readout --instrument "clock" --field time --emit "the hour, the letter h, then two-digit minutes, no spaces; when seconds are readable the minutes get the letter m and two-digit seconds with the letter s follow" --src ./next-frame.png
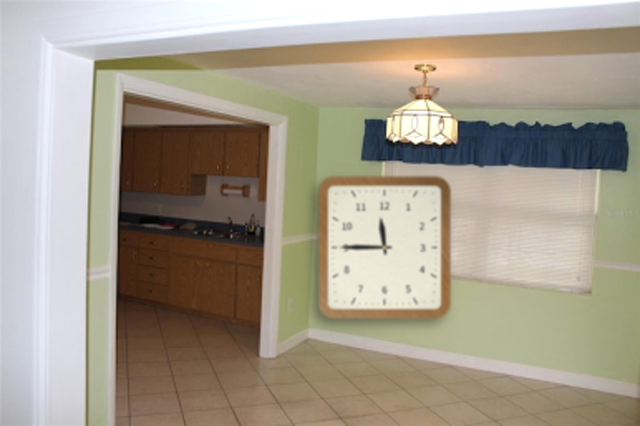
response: 11h45
